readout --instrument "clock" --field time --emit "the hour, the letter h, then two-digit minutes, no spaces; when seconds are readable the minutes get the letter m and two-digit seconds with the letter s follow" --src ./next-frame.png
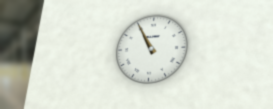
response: 10h55
